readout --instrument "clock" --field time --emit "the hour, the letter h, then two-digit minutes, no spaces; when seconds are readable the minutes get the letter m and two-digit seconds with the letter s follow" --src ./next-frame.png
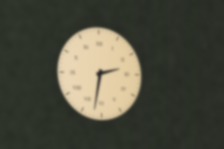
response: 2h32
